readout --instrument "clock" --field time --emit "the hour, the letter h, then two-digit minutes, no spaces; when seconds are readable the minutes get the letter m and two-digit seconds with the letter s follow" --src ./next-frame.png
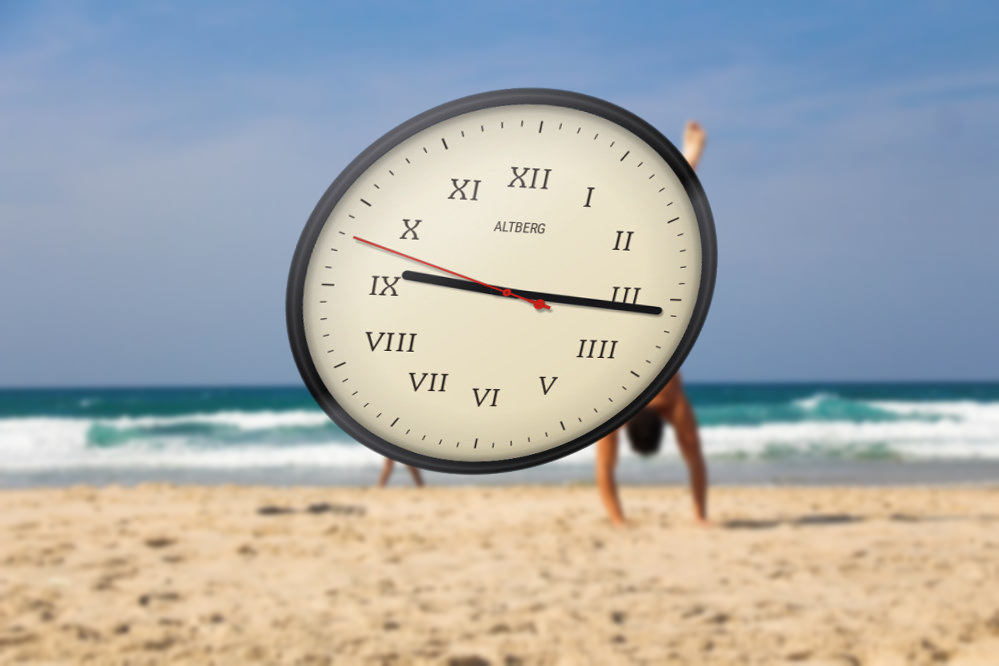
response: 9h15m48s
